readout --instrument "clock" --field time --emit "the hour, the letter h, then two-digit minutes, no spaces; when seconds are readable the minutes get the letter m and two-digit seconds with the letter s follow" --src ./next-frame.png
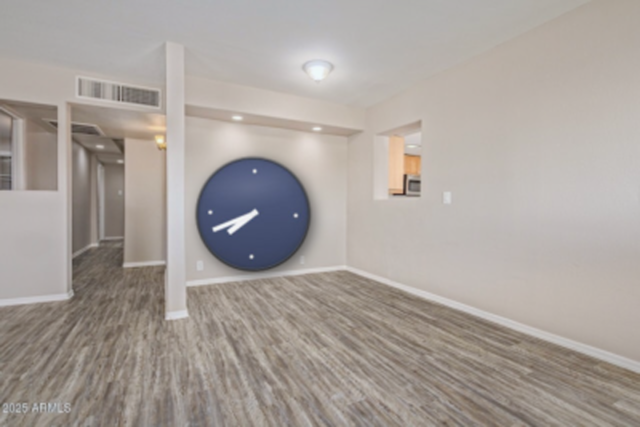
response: 7h41
